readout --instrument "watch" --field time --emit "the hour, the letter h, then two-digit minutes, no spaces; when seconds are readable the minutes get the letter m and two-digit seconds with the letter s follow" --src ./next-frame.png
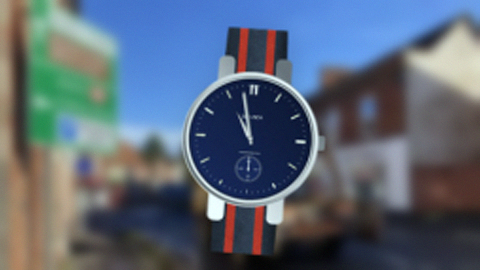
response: 10h58
